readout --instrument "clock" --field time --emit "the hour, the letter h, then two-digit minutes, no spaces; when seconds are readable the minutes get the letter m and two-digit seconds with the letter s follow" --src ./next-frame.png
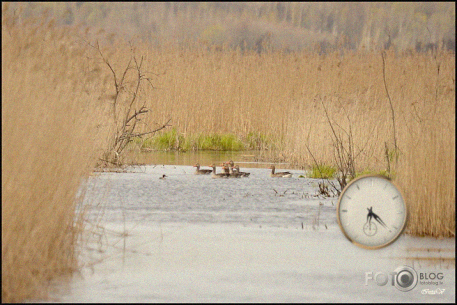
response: 6h22
